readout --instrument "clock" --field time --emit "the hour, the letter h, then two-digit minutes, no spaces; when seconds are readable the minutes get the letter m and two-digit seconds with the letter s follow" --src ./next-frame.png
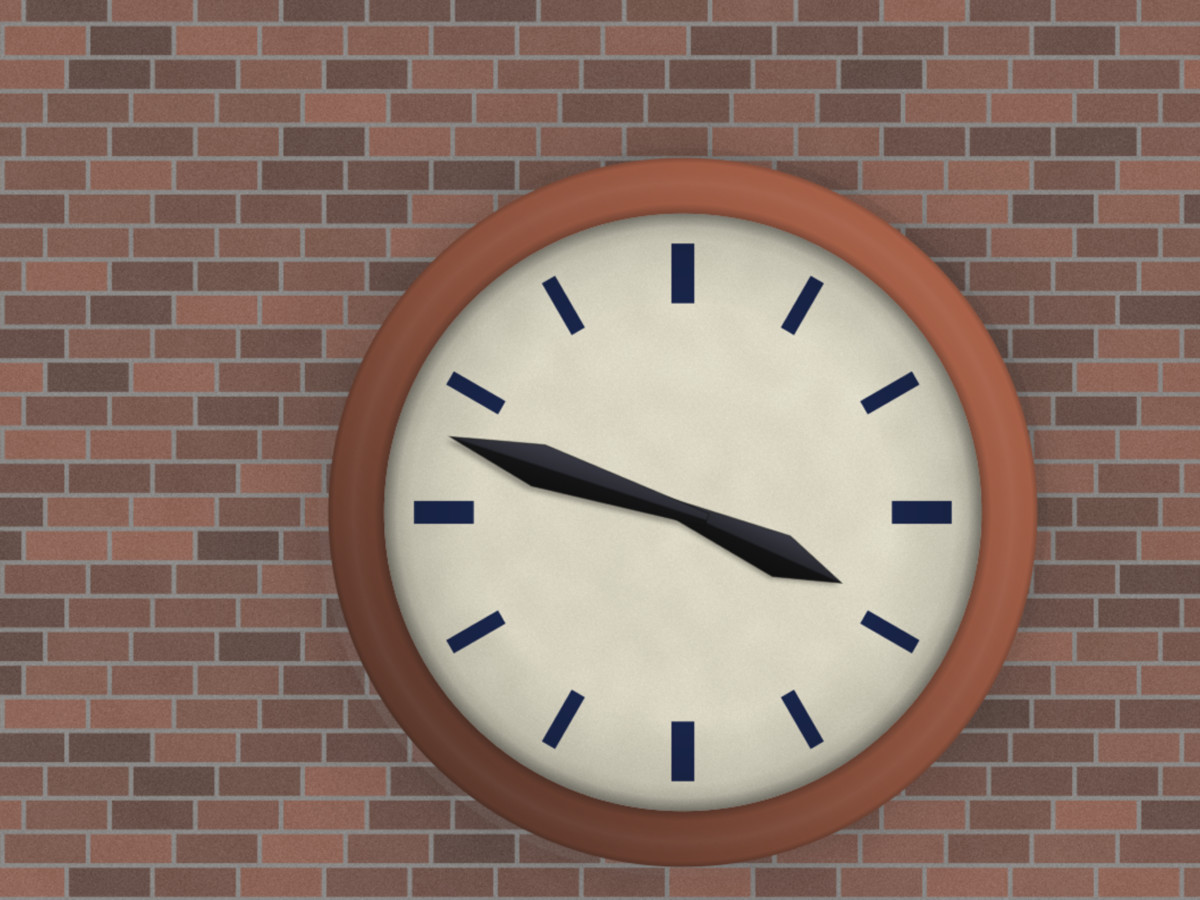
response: 3h48
